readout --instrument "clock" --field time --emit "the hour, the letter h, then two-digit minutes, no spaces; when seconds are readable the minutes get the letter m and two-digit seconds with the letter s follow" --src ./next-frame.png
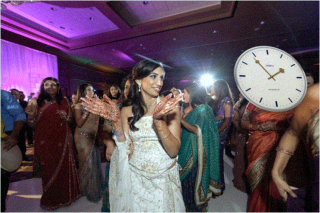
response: 1h54
